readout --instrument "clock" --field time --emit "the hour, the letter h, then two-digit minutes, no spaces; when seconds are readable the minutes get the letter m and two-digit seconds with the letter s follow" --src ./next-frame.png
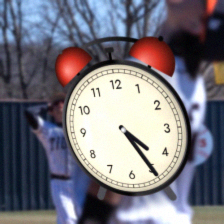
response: 4h25
